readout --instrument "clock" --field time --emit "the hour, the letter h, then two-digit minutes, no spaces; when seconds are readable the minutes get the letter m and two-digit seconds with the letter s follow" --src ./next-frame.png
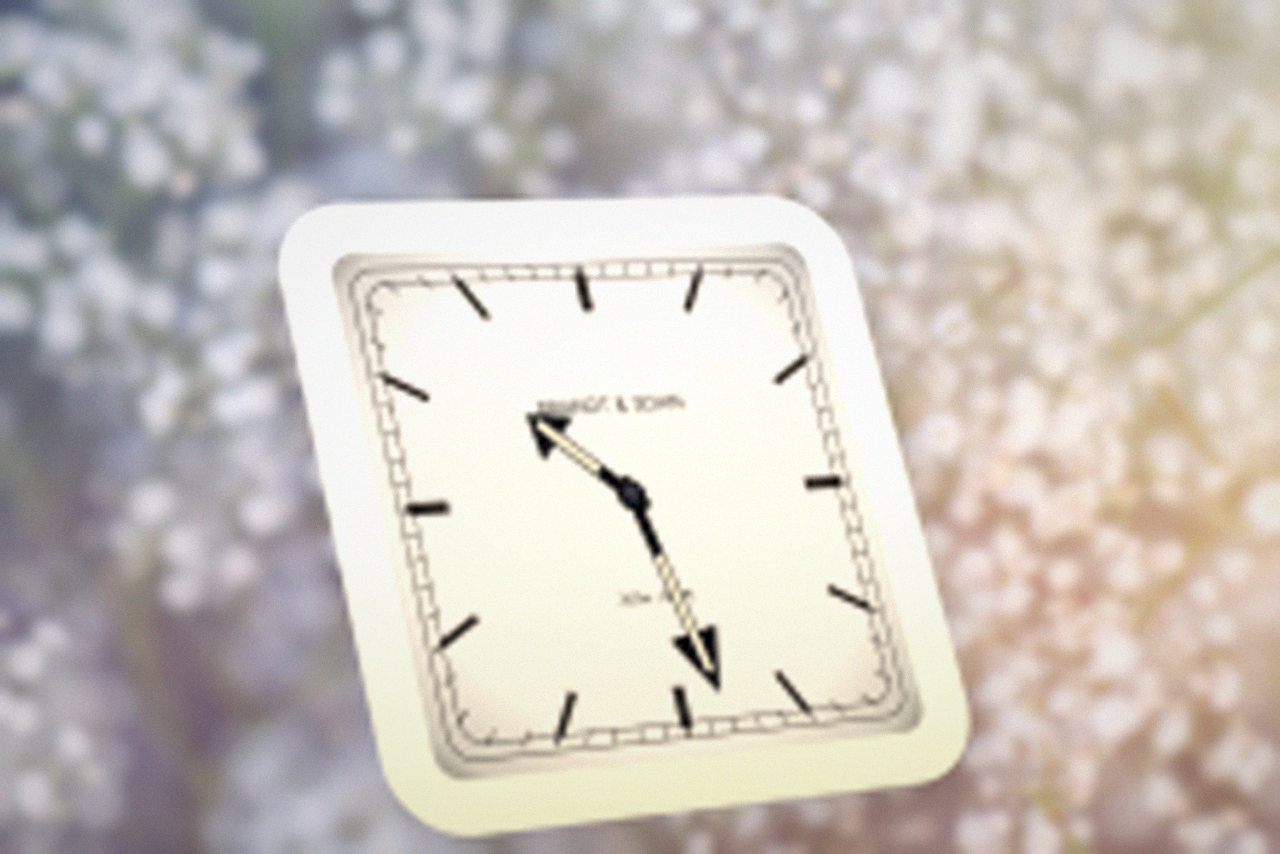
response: 10h28
